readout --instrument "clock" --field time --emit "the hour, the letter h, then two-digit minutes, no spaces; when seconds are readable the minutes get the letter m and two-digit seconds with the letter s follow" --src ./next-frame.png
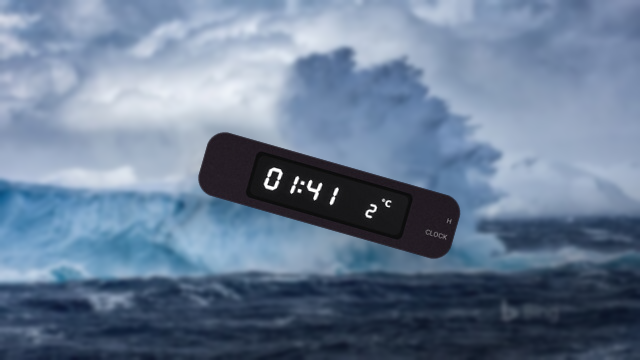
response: 1h41
